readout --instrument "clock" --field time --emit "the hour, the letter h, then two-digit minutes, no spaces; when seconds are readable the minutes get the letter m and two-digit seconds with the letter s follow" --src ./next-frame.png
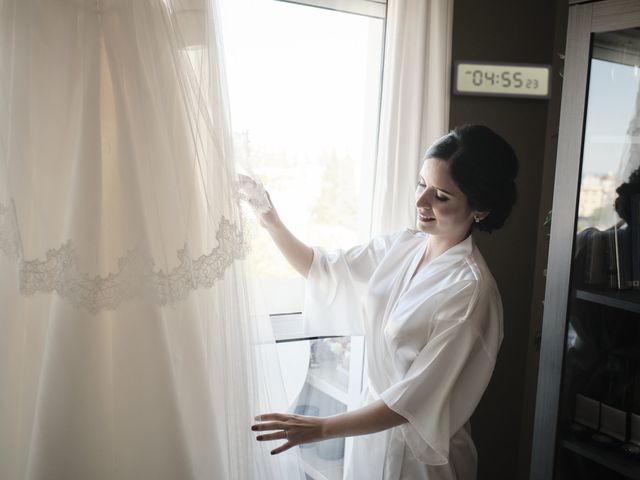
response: 4h55
